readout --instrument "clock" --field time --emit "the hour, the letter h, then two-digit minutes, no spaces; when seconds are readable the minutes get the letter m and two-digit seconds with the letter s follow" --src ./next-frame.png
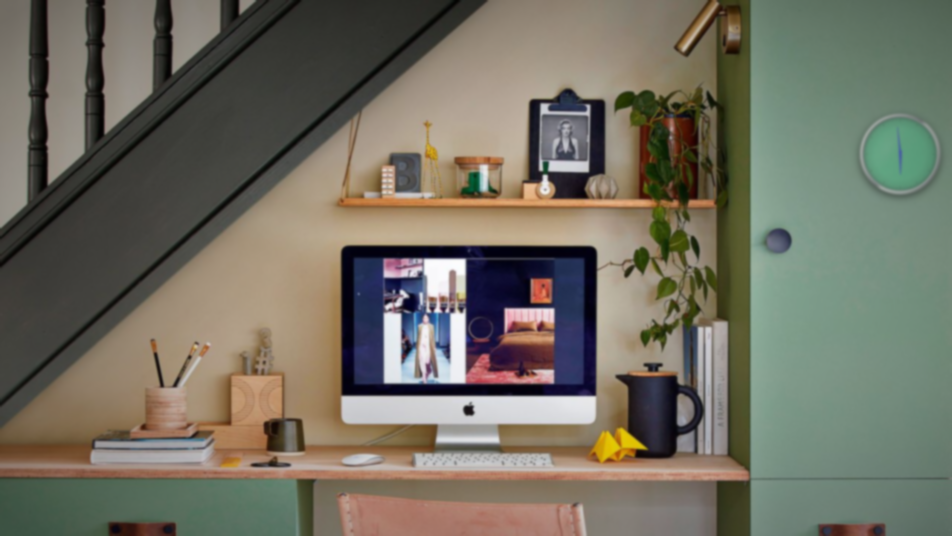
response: 5h59
